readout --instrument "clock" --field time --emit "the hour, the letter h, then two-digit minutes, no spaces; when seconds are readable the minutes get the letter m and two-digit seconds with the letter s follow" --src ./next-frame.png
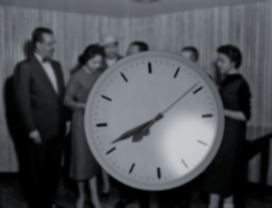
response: 7h41m09s
